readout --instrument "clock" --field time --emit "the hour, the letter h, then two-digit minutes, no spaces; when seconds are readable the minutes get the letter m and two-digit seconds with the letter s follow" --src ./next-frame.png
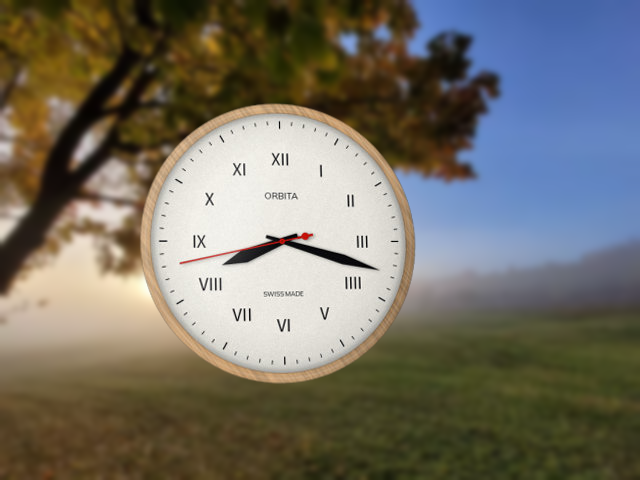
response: 8h17m43s
